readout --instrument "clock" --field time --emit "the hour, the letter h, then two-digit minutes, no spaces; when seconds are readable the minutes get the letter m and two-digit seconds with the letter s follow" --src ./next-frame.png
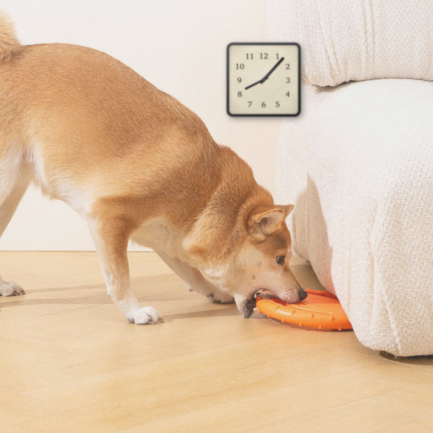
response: 8h07
